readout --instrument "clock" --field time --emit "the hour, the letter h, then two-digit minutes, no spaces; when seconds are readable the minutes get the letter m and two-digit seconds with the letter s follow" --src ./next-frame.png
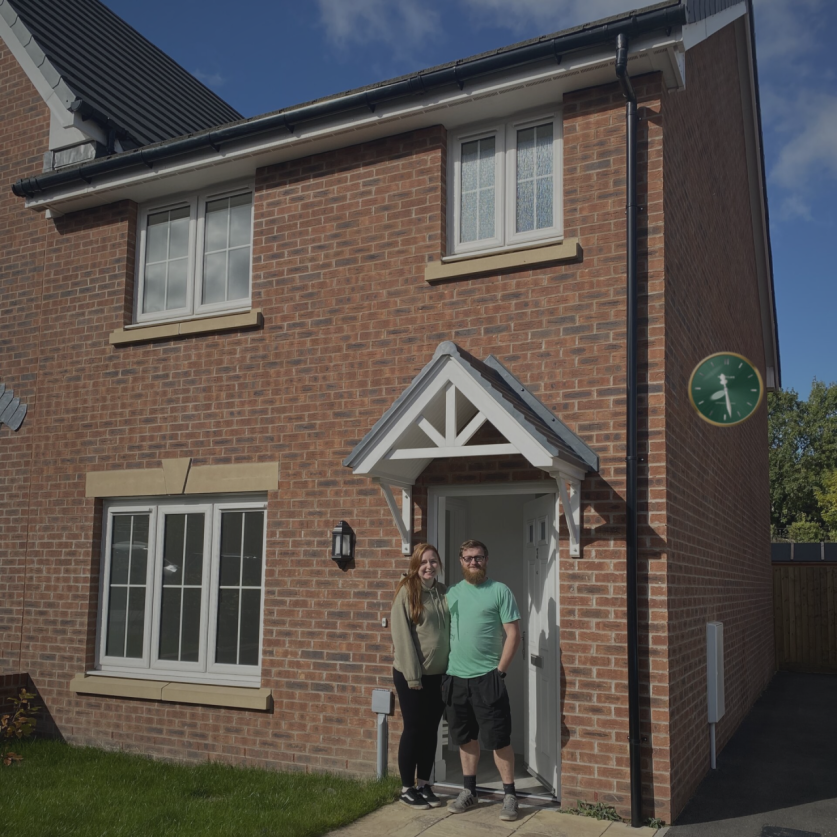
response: 11h28
